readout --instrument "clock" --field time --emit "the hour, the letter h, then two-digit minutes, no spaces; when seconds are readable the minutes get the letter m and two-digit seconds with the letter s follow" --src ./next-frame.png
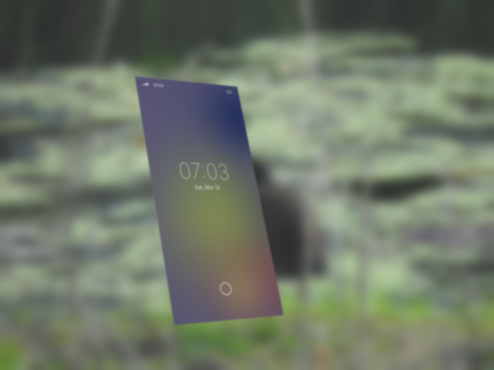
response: 7h03
